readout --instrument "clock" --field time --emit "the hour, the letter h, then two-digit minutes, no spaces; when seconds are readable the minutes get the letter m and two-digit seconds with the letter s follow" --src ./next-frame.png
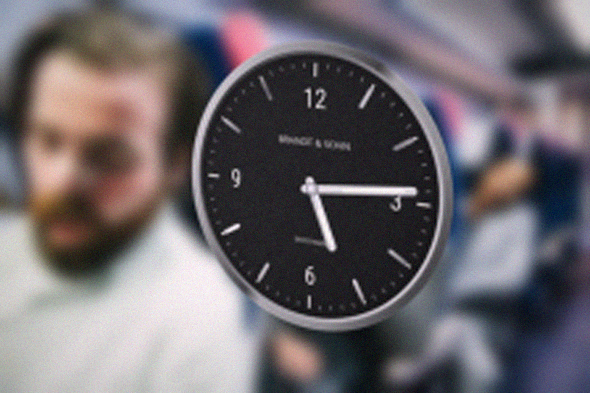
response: 5h14
